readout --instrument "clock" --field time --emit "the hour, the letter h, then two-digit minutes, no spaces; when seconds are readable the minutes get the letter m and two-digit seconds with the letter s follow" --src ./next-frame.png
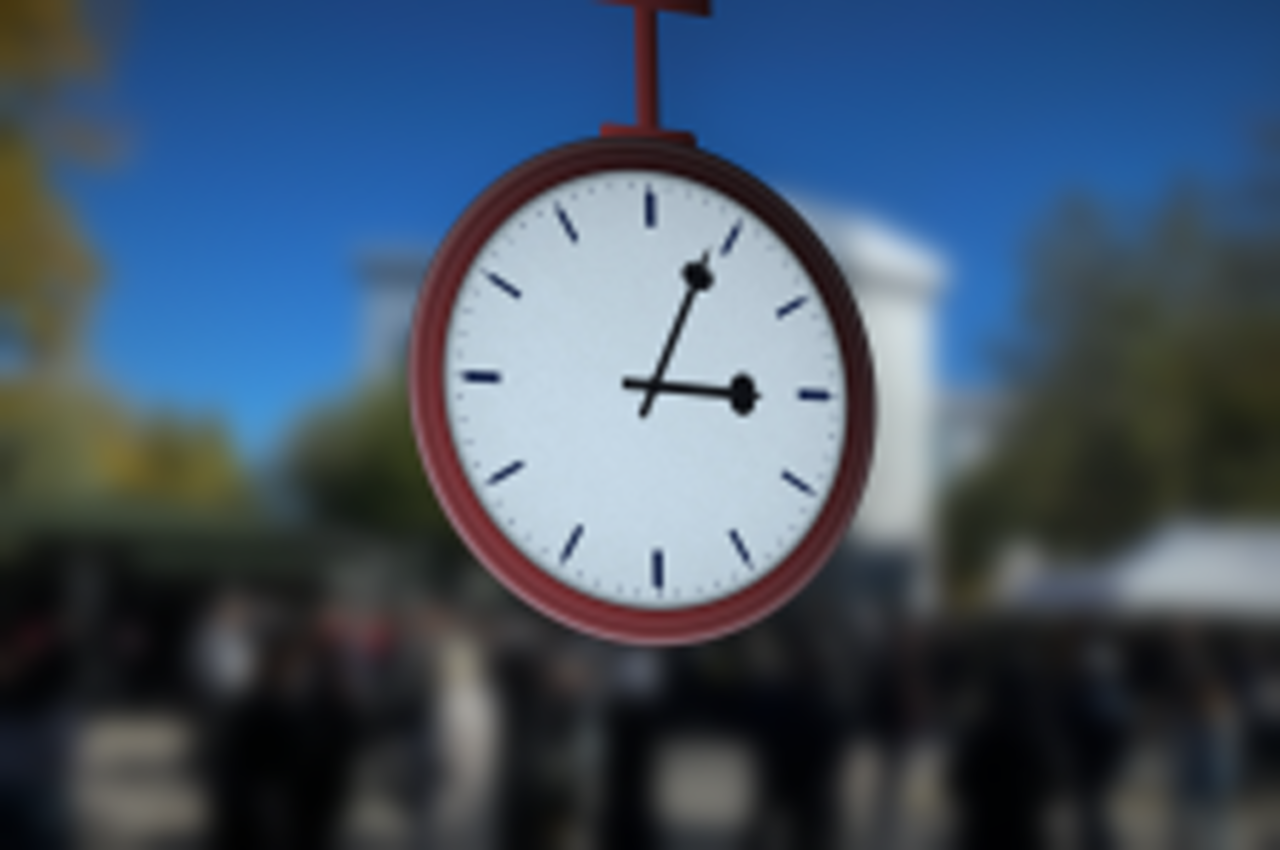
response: 3h04
